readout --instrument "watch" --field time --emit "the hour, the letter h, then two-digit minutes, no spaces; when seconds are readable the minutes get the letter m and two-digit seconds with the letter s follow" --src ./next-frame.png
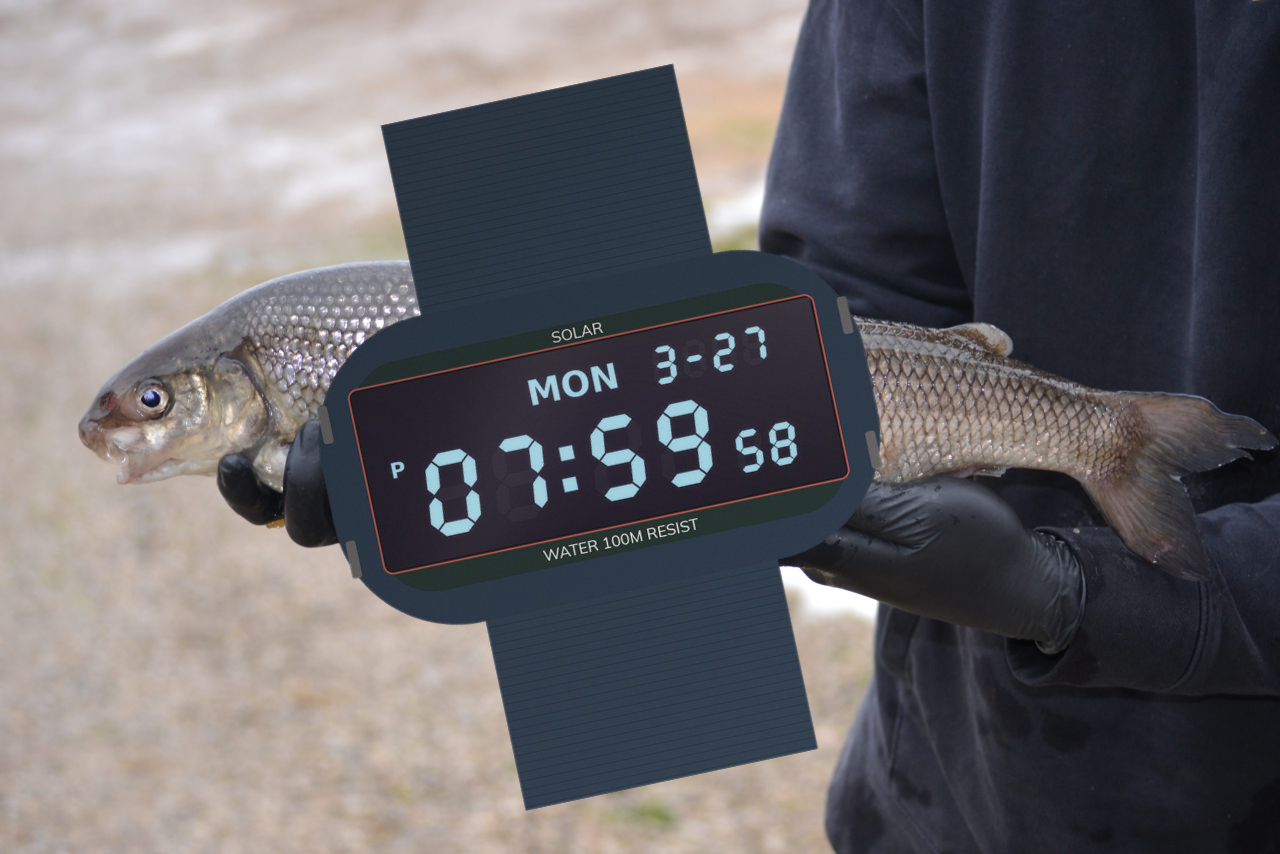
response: 7h59m58s
